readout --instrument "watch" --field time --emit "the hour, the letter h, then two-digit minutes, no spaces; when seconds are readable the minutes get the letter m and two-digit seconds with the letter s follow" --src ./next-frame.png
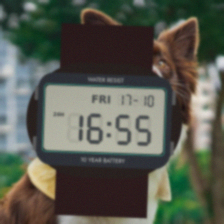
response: 16h55
